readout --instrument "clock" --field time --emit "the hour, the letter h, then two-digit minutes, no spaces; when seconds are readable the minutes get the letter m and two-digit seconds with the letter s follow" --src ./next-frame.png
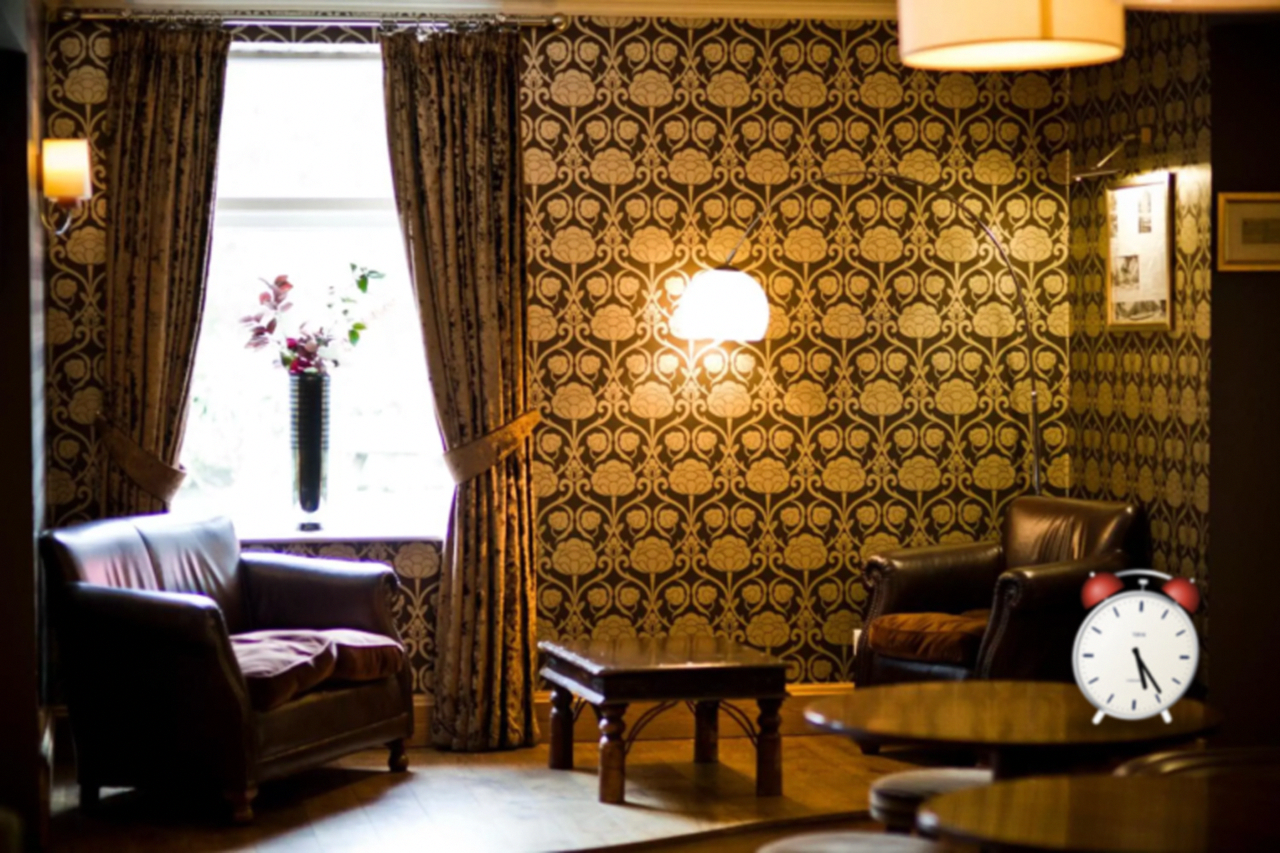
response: 5h24
